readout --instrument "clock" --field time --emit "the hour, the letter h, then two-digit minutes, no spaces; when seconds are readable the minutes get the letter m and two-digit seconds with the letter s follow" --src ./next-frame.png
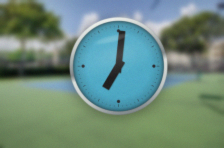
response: 7h01
